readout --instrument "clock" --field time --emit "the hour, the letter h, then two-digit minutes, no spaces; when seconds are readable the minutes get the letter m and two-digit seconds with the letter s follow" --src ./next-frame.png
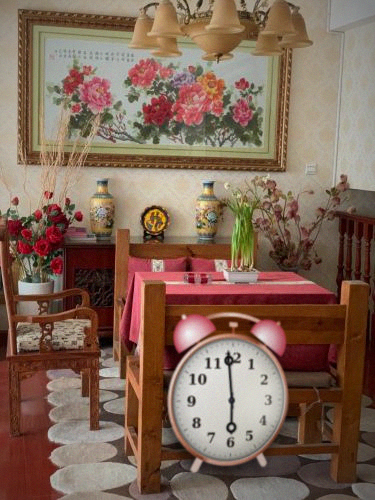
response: 5h59
